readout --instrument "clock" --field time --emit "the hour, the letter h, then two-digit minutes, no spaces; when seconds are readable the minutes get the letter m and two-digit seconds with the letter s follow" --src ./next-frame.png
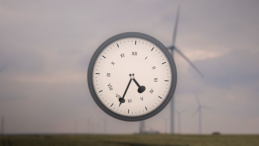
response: 4h33
